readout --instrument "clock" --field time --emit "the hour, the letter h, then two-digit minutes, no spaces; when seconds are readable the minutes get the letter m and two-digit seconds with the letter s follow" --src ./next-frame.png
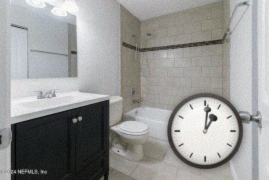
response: 1h01
